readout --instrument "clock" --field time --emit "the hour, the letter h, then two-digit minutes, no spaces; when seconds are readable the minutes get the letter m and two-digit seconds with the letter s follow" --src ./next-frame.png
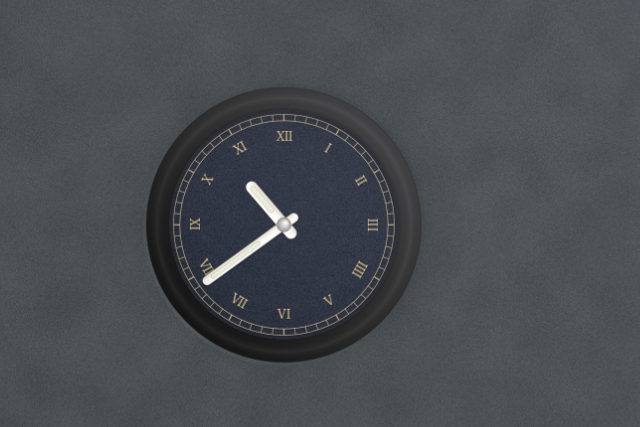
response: 10h39
